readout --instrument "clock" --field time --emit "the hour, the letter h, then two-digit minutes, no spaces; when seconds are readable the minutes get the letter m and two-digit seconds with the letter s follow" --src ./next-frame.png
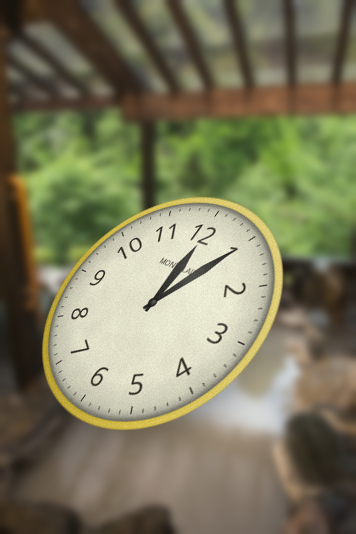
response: 12h05
